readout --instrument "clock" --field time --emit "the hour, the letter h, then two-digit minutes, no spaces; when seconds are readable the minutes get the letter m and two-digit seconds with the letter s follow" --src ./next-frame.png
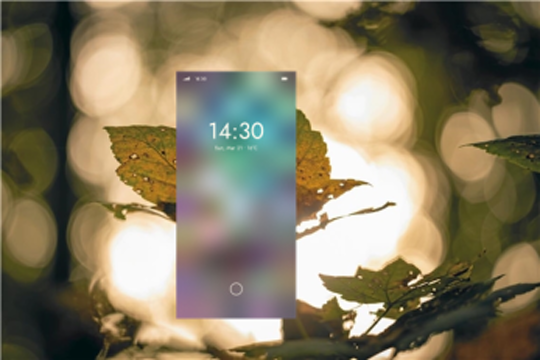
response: 14h30
